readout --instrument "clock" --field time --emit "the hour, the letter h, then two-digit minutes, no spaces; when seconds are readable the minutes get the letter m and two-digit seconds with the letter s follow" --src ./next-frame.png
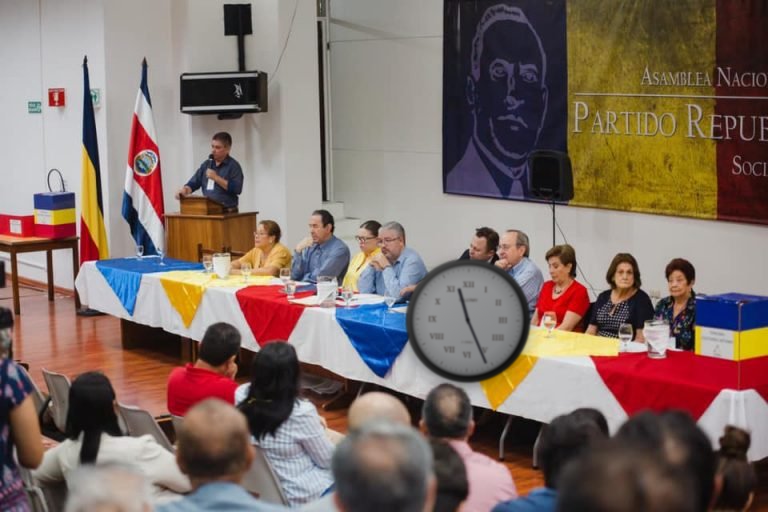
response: 11h26
